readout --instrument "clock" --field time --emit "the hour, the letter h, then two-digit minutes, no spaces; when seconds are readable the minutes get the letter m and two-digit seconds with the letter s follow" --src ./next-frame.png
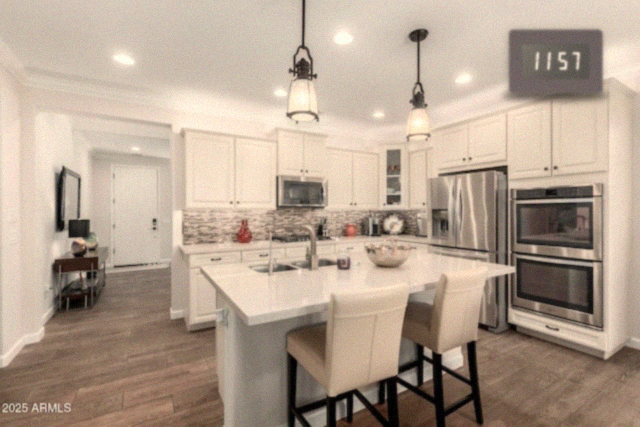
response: 11h57
